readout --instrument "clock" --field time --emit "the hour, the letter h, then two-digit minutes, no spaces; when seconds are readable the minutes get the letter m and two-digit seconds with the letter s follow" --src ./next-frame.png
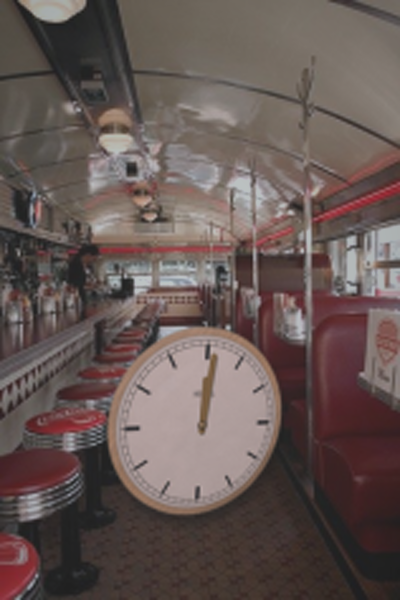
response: 12h01
